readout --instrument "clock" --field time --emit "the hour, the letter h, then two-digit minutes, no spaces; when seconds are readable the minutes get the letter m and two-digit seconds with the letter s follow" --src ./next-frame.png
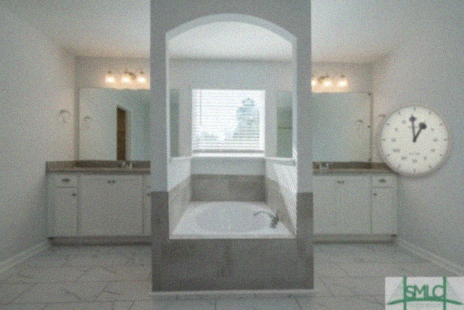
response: 12h59
